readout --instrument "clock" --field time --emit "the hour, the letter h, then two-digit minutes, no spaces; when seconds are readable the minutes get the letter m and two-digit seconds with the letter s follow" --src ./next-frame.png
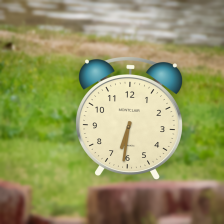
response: 6h31
